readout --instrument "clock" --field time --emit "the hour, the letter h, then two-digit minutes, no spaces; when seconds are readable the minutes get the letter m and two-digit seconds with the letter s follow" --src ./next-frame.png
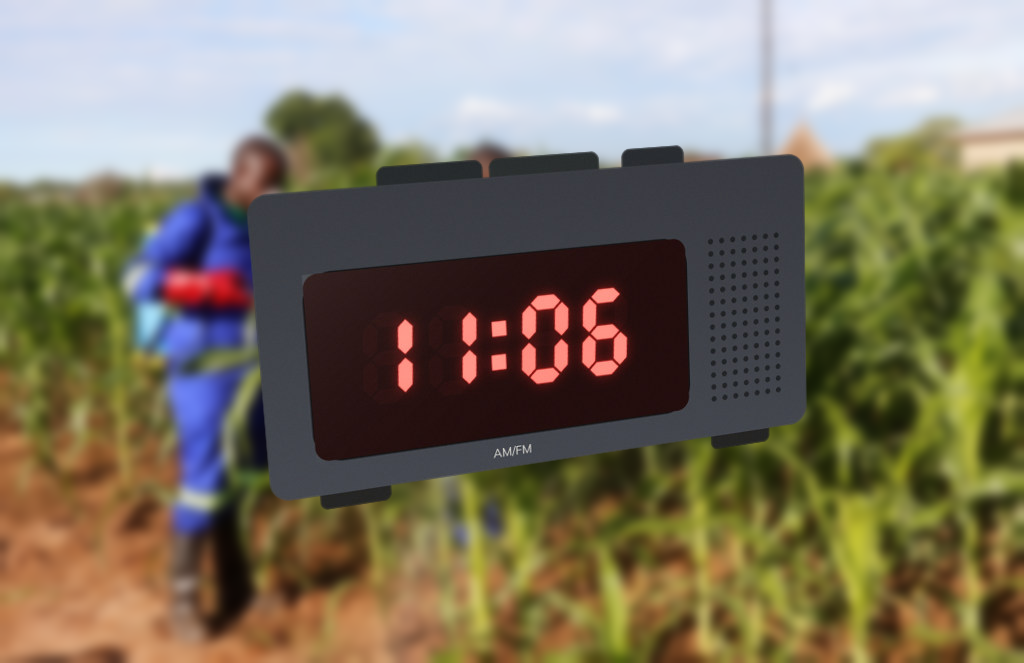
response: 11h06
